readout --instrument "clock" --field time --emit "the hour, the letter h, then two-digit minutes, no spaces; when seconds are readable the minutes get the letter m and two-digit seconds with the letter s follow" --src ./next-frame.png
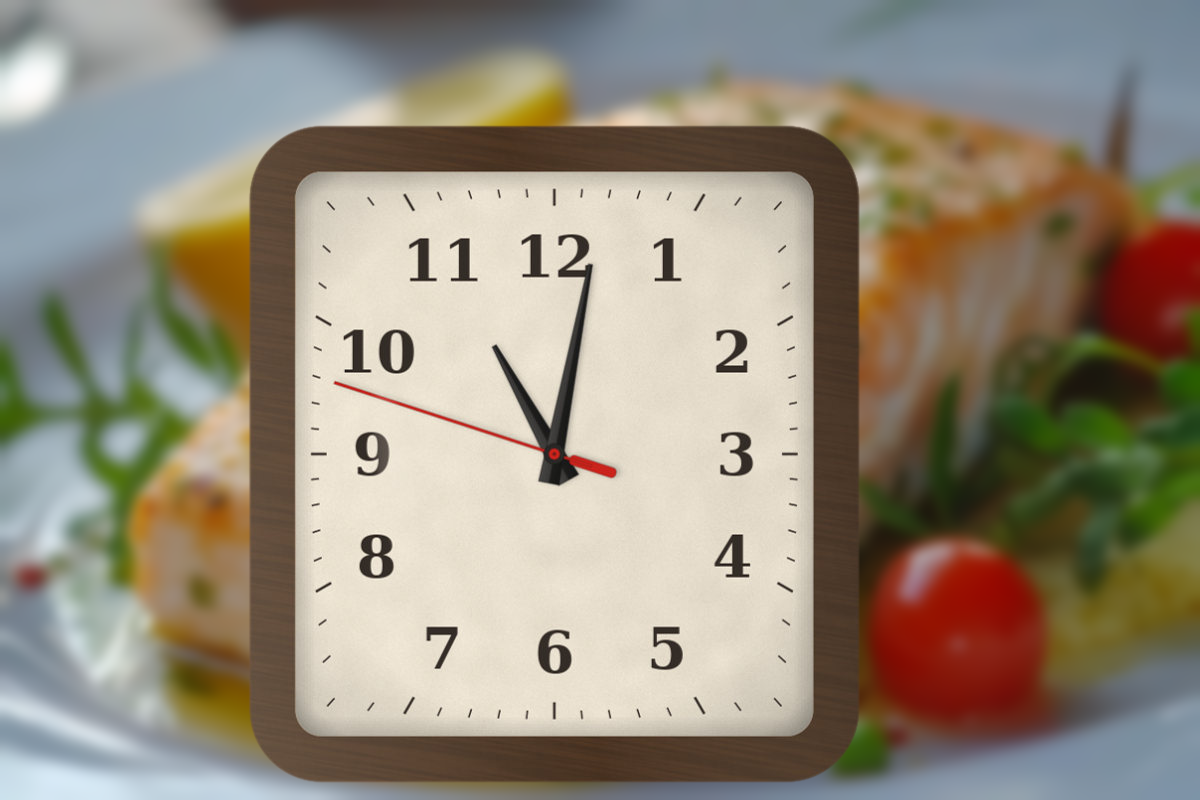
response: 11h01m48s
